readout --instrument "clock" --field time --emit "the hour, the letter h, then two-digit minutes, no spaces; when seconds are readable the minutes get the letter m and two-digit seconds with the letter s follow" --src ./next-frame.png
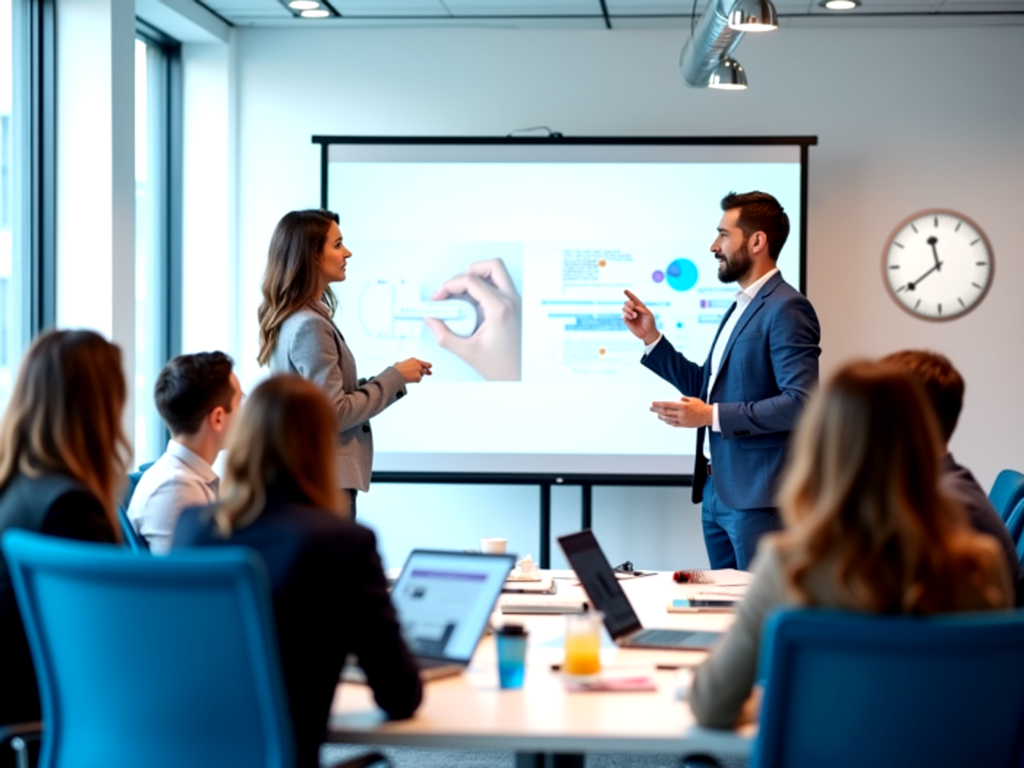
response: 11h39
